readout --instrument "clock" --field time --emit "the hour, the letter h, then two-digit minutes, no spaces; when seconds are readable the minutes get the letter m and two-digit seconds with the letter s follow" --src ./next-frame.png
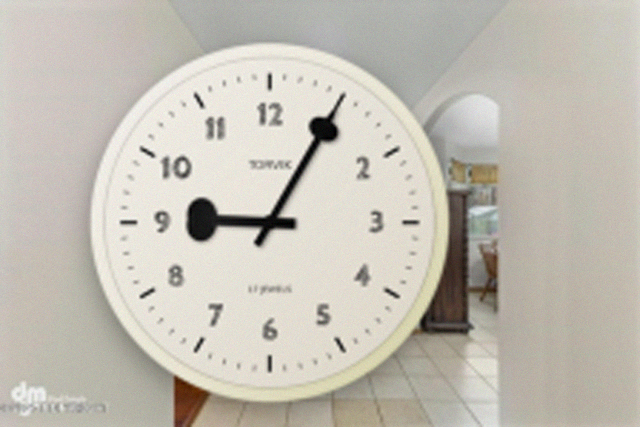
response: 9h05
